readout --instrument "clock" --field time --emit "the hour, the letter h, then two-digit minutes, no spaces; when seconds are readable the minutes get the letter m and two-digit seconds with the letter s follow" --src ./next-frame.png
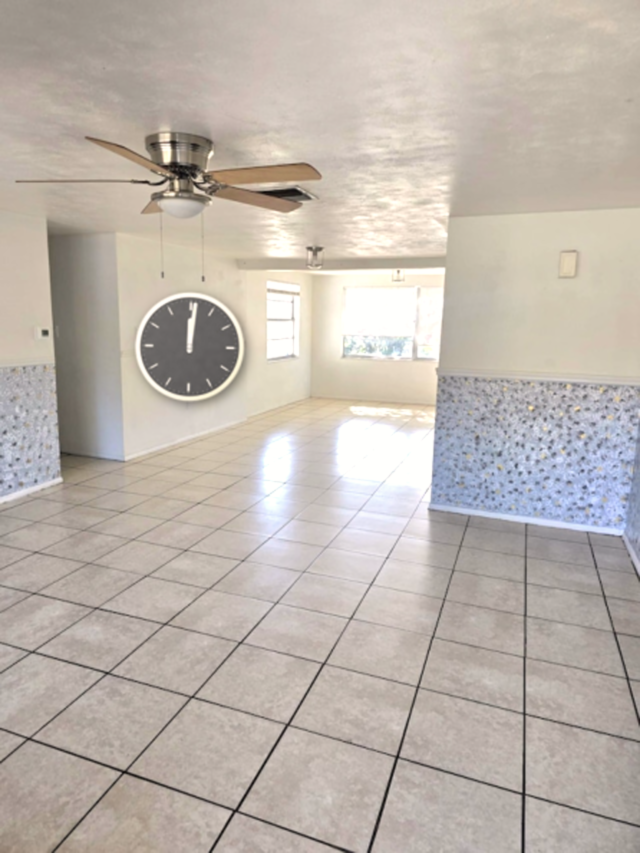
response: 12h01
